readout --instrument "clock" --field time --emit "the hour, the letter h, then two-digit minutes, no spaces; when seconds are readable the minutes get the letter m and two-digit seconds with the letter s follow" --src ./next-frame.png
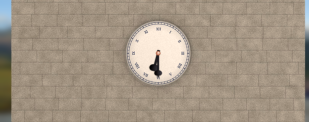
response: 6h30
